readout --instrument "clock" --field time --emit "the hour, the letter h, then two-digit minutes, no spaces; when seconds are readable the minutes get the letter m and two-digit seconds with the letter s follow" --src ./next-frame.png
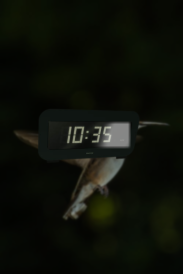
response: 10h35
